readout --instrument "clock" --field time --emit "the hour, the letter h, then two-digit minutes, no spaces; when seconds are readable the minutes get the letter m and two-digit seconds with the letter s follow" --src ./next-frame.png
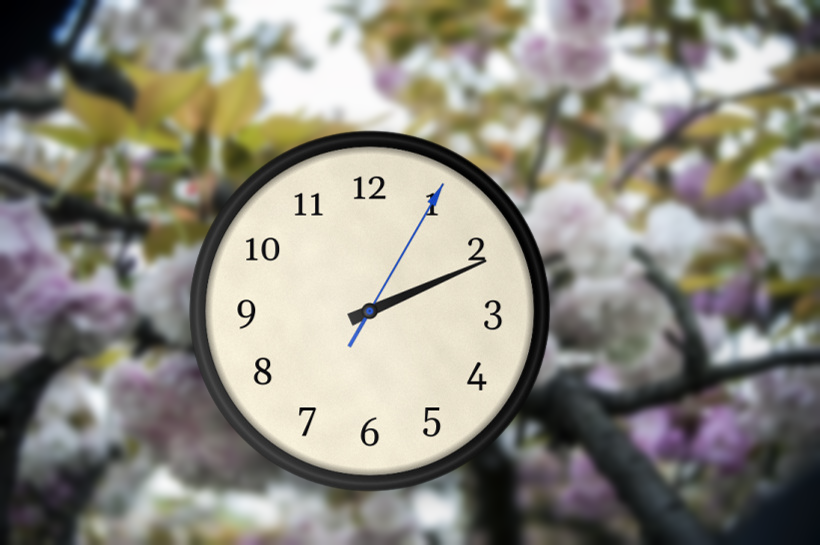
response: 2h11m05s
